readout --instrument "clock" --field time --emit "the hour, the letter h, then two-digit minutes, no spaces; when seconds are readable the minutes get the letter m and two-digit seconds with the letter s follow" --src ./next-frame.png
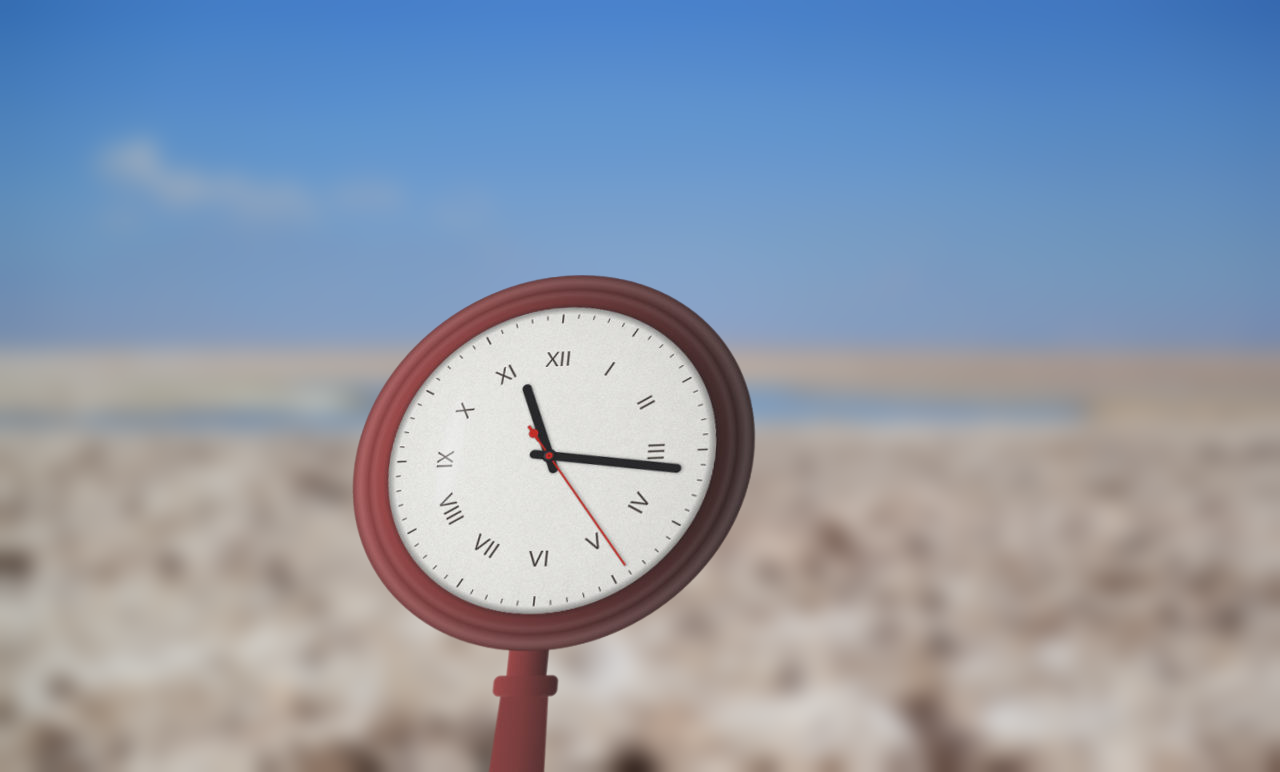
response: 11h16m24s
